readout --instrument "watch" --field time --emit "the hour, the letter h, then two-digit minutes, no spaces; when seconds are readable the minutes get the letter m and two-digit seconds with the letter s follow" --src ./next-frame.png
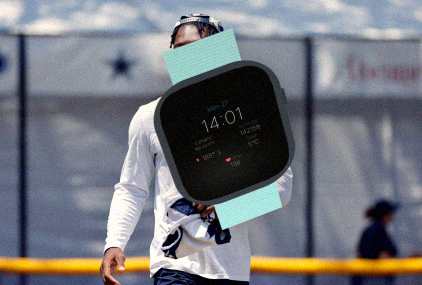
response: 14h01
